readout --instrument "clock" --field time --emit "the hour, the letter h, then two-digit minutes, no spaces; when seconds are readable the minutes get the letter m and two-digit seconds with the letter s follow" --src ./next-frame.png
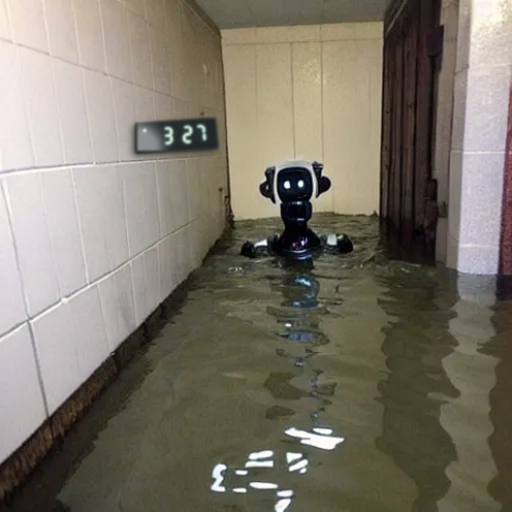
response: 3h27
